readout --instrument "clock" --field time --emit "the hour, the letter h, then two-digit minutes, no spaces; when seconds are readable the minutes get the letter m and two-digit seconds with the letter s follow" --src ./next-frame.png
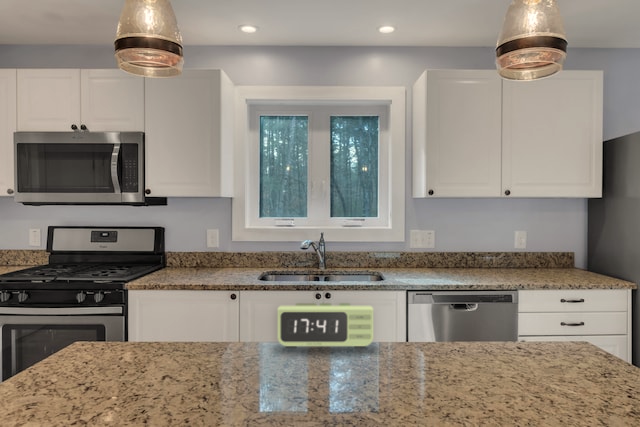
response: 17h41
